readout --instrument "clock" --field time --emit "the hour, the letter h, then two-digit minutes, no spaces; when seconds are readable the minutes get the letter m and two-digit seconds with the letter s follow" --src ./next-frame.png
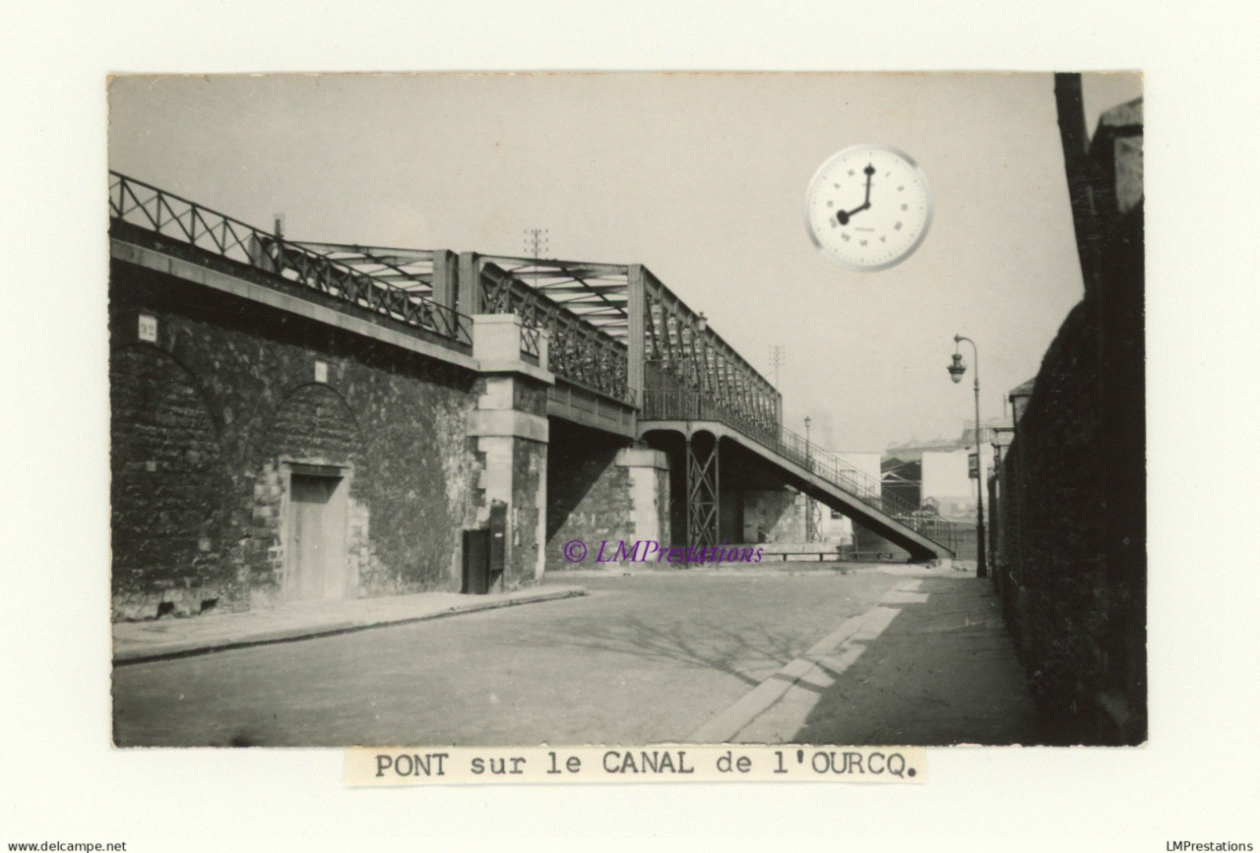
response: 8h00
